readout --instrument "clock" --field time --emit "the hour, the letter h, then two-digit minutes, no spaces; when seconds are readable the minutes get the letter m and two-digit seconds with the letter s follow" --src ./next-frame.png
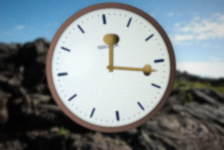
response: 12h17
